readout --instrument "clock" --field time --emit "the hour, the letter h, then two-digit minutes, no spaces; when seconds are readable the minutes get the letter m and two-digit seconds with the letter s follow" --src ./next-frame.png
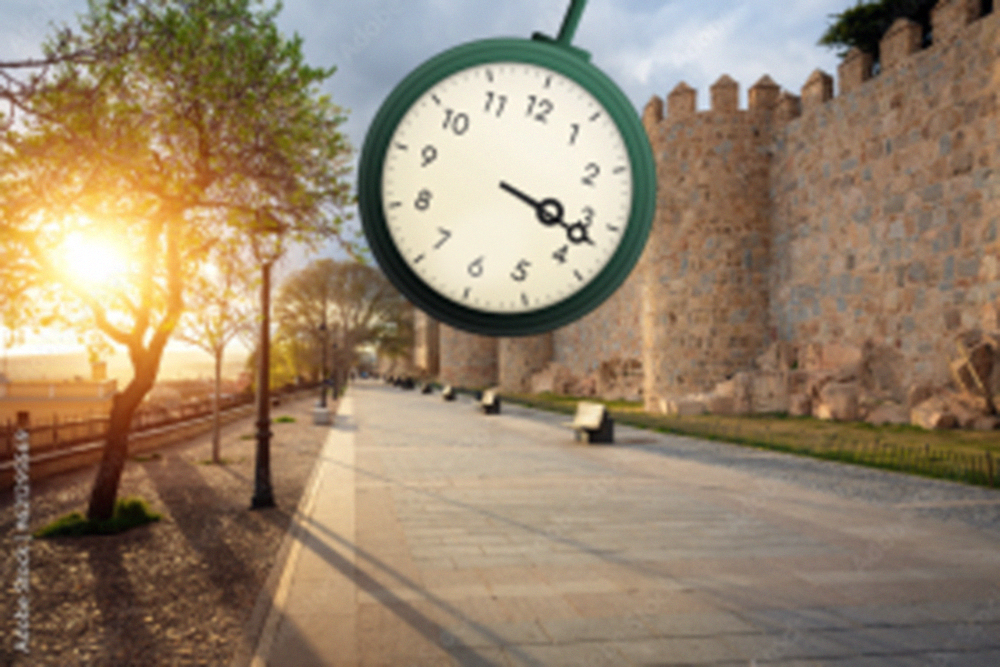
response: 3h17
